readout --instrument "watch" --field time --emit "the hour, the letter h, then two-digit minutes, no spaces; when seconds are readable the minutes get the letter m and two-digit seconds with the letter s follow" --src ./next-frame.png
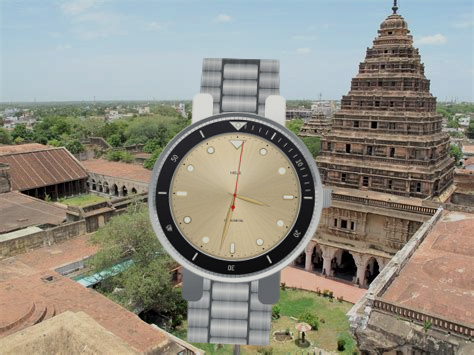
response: 3h32m01s
